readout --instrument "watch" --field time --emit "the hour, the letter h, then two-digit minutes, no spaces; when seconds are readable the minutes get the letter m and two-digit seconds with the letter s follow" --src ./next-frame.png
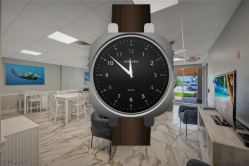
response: 11h52
